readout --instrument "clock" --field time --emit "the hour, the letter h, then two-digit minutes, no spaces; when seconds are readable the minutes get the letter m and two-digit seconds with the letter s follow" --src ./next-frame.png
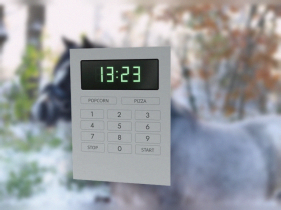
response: 13h23
